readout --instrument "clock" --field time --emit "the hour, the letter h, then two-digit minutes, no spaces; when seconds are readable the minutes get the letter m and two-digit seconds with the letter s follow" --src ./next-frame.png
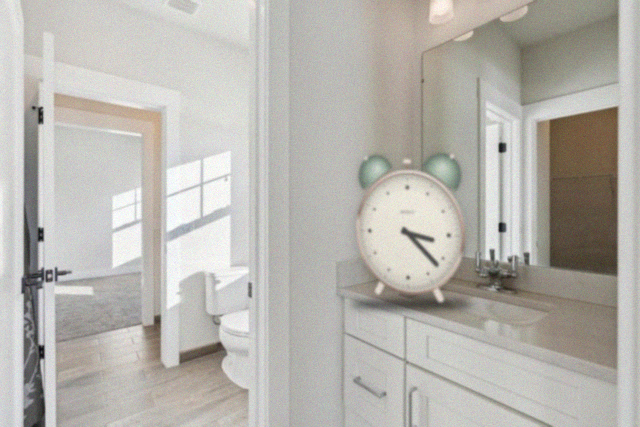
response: 3h22
